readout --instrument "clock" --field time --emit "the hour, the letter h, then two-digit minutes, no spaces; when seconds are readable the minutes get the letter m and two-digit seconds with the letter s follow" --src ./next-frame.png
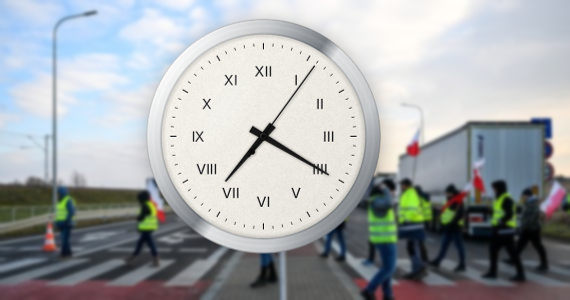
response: 7h20m06s
